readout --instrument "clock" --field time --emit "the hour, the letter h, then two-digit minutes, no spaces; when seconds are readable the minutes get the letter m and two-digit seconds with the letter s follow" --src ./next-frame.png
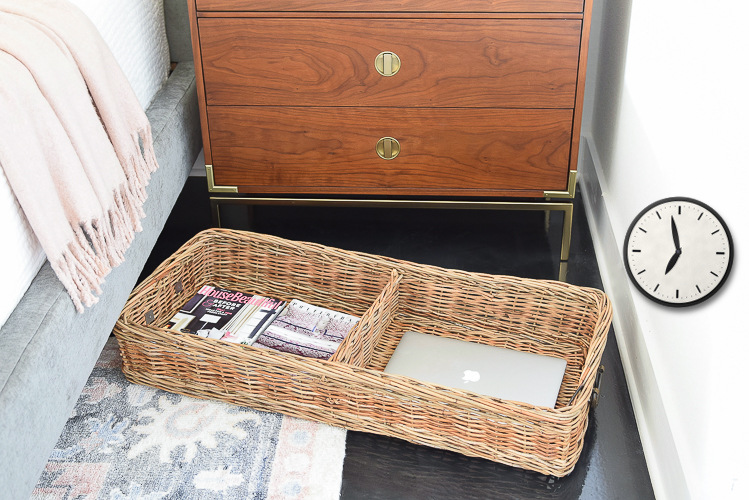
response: 6h58
